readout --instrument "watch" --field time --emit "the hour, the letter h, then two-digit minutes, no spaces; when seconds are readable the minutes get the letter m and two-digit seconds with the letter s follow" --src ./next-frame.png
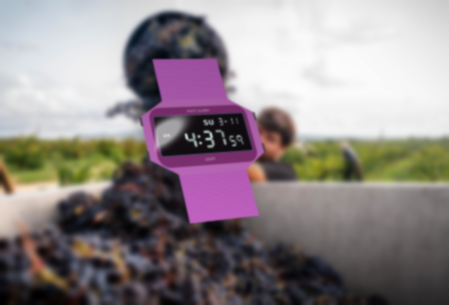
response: 4h37m59s
